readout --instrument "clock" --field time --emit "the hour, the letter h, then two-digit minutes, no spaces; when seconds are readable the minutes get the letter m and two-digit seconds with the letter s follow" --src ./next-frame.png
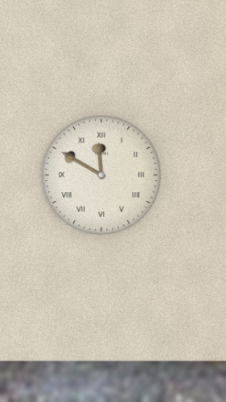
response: 11h50
